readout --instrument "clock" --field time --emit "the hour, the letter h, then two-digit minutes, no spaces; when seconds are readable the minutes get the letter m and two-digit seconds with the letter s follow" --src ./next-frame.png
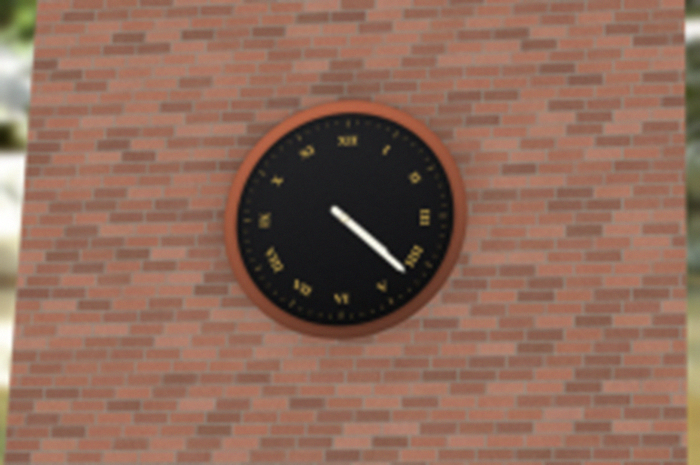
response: 4h22
